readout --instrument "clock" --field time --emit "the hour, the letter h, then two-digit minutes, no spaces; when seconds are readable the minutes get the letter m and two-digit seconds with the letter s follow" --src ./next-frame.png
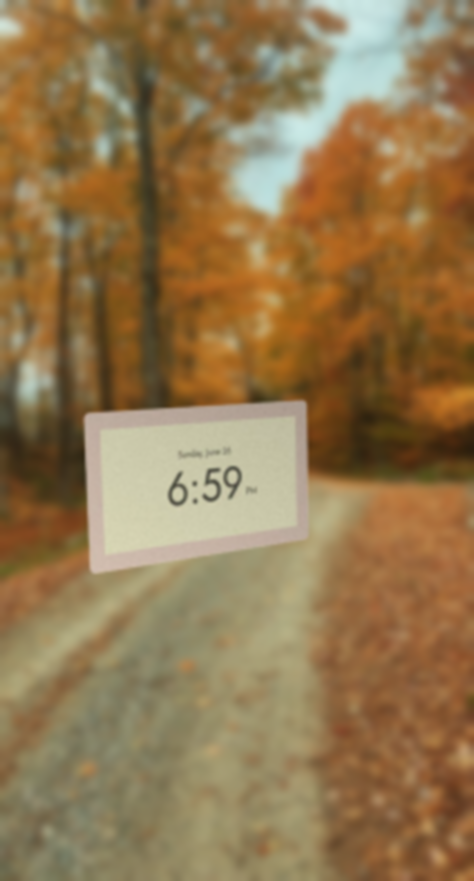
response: 6h59
